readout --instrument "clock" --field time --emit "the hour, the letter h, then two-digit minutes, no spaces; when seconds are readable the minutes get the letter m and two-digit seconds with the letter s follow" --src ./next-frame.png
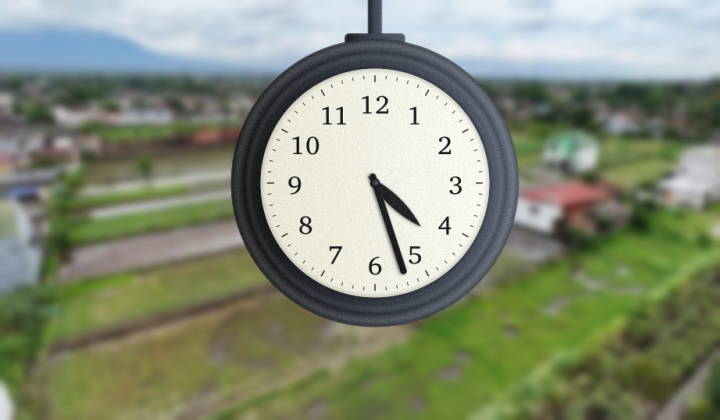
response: 4h27
